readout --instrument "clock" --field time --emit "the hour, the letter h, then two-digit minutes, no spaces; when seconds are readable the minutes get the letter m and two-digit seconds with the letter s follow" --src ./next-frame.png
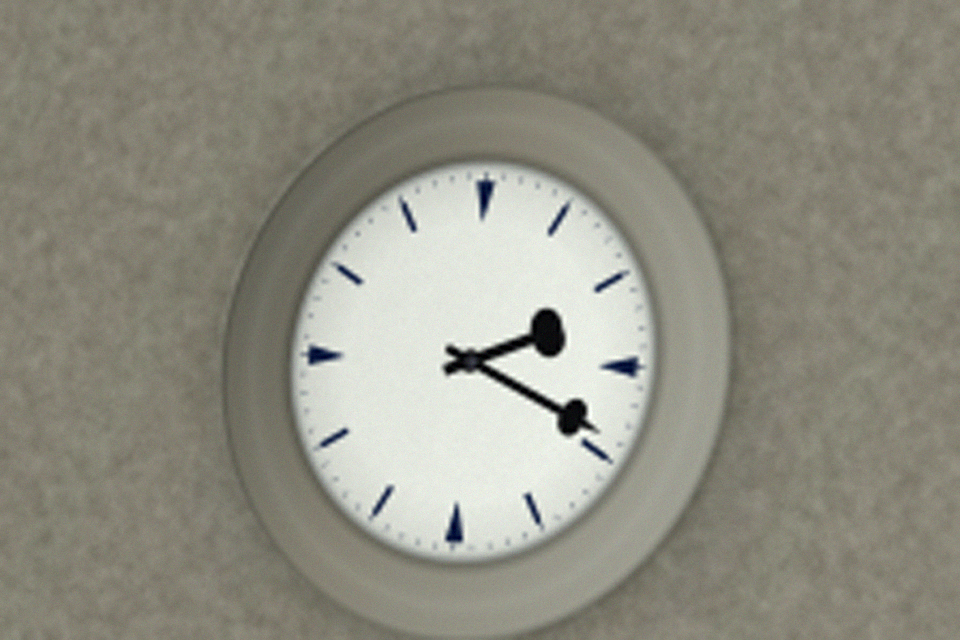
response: 2h19
